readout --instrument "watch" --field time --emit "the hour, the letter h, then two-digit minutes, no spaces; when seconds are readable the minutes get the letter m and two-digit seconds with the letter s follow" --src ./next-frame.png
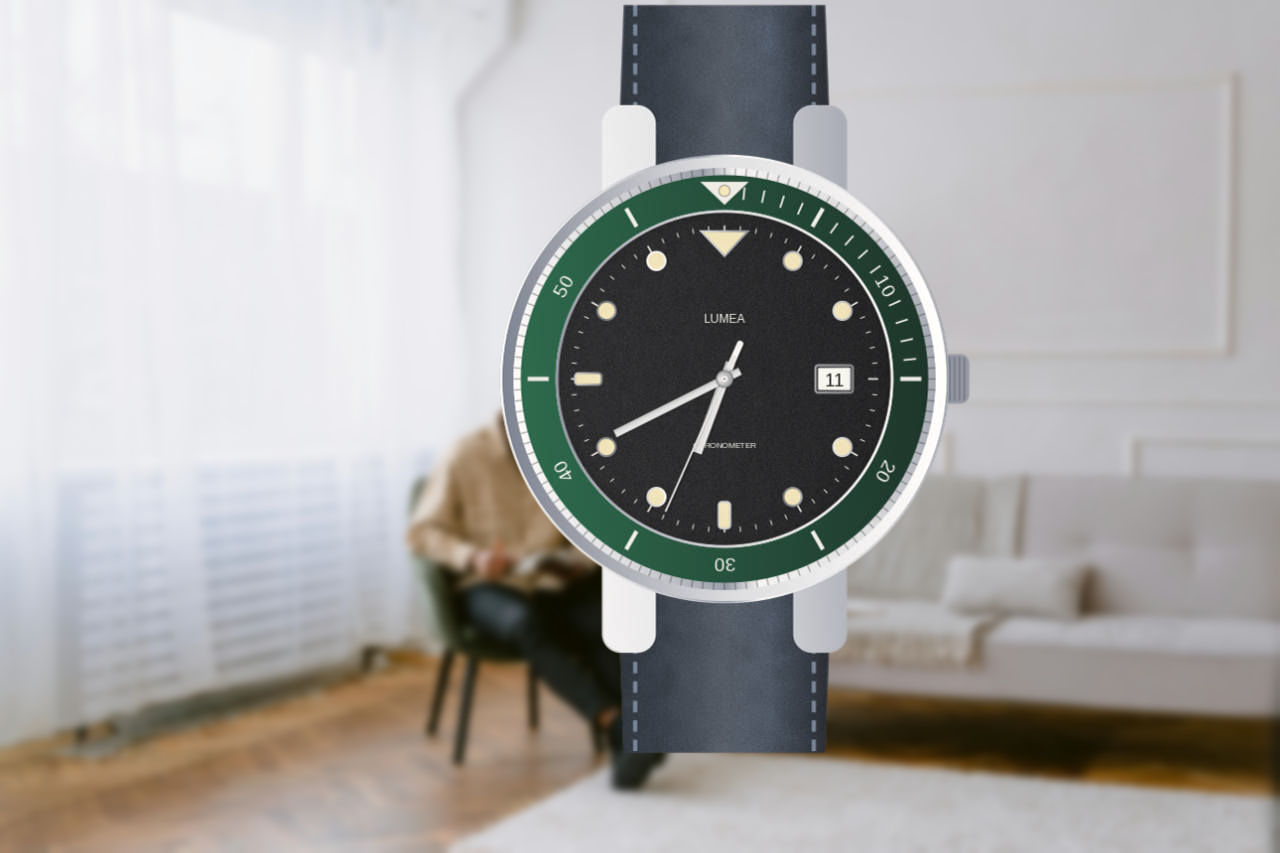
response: 6h40m34s
